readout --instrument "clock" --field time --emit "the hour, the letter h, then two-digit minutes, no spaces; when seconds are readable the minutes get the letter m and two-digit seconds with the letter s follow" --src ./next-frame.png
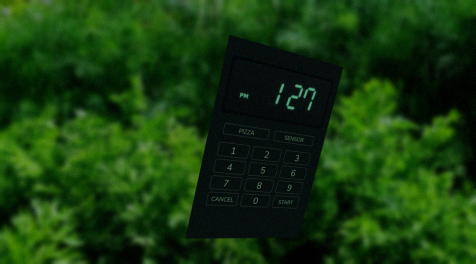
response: 1h27
